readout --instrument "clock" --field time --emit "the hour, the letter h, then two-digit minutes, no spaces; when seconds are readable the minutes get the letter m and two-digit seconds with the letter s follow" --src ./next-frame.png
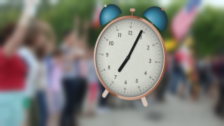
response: 7h04
